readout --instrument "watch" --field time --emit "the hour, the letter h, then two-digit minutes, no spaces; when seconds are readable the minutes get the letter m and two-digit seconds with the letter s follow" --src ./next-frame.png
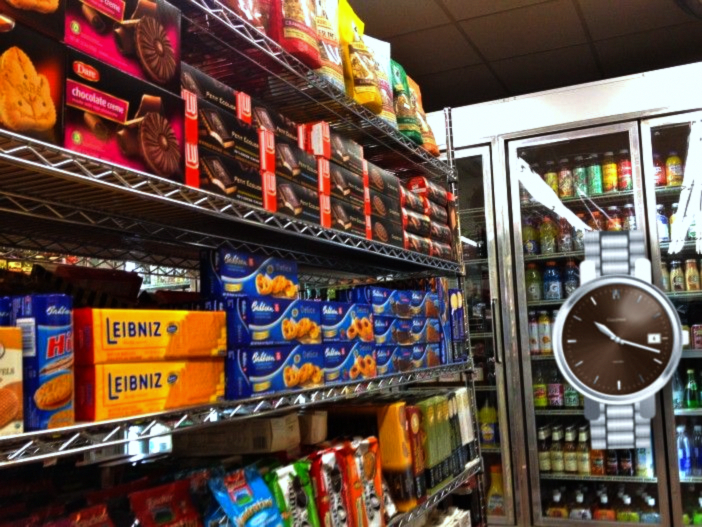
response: 10h18
